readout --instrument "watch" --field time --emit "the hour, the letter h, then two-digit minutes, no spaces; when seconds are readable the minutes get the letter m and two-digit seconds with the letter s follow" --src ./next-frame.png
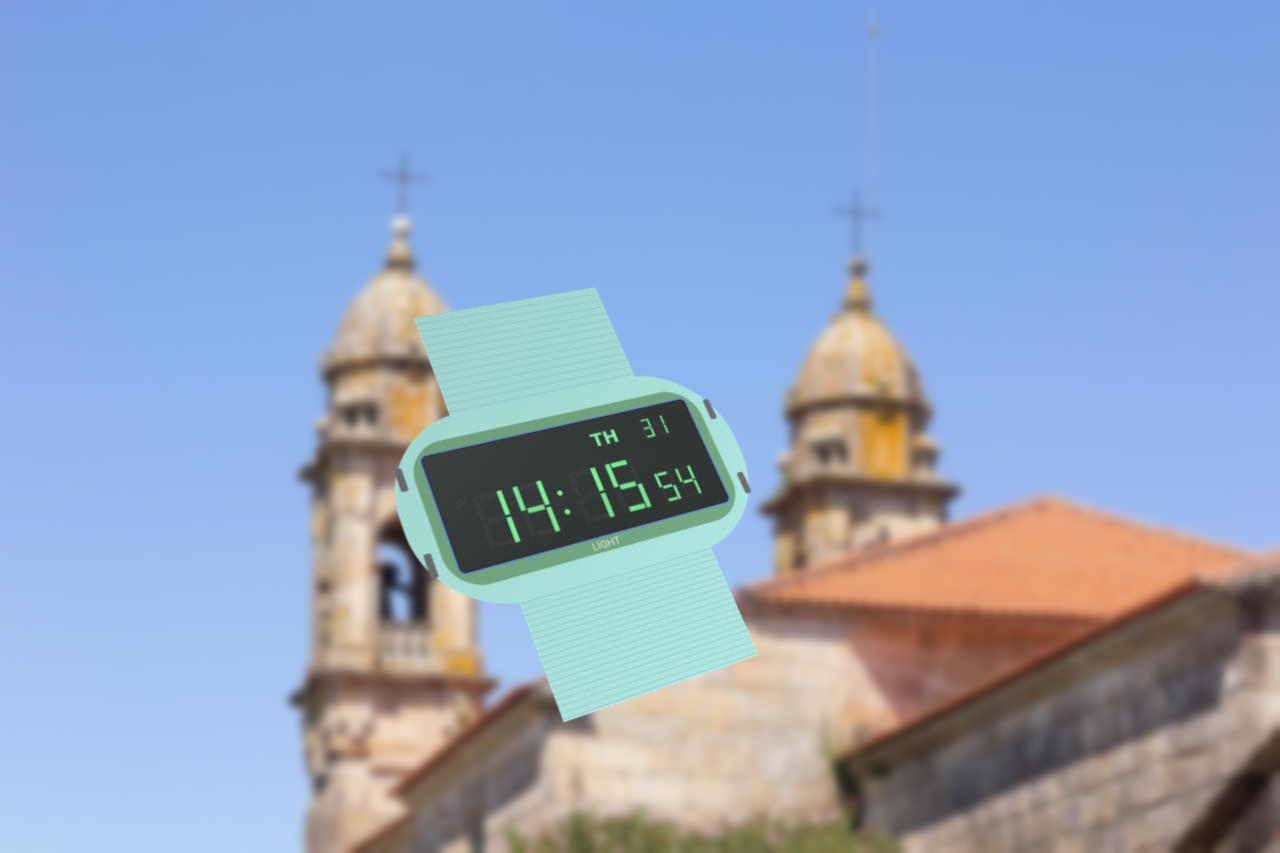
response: 14h15m54s
